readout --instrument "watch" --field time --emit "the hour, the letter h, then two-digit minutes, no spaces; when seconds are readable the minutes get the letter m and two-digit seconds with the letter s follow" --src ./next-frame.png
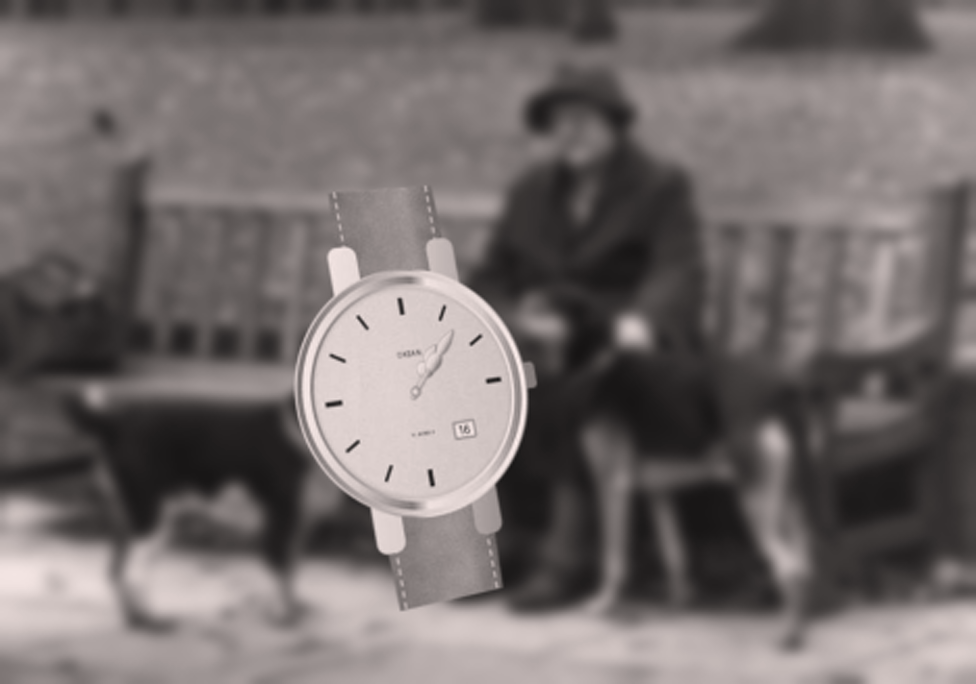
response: 1h07
